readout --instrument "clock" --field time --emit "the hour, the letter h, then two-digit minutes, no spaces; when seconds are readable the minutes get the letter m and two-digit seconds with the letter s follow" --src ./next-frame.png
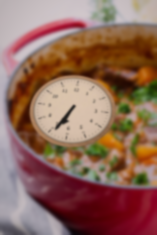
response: 6h34
